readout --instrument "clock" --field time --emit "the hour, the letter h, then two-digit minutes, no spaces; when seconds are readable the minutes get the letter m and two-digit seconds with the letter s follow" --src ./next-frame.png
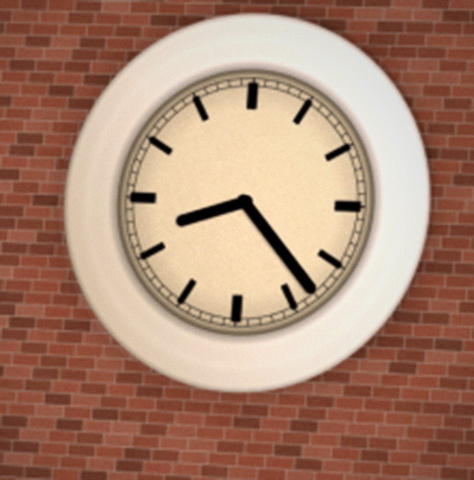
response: 8h23
